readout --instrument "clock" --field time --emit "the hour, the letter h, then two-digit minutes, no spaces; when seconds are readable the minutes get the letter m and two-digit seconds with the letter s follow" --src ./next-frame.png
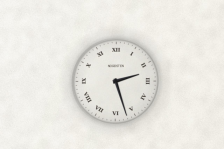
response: 2h27
